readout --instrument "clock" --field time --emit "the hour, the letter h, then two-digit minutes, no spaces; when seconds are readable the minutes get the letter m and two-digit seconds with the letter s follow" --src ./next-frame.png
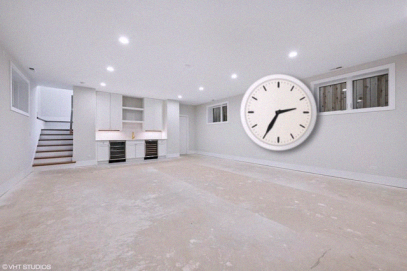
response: 2h35
